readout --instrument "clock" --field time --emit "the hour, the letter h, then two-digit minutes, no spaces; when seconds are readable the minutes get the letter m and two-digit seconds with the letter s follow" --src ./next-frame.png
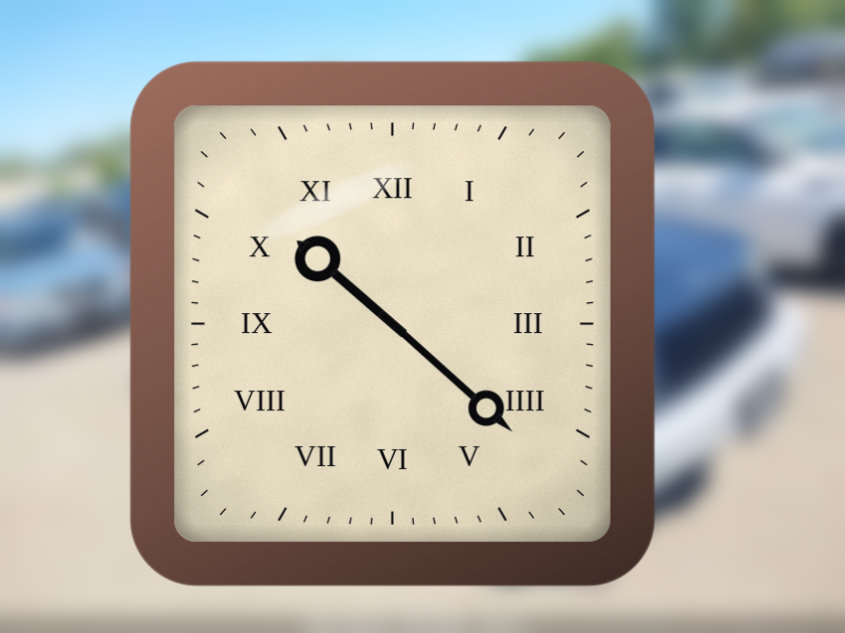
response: 10h22
